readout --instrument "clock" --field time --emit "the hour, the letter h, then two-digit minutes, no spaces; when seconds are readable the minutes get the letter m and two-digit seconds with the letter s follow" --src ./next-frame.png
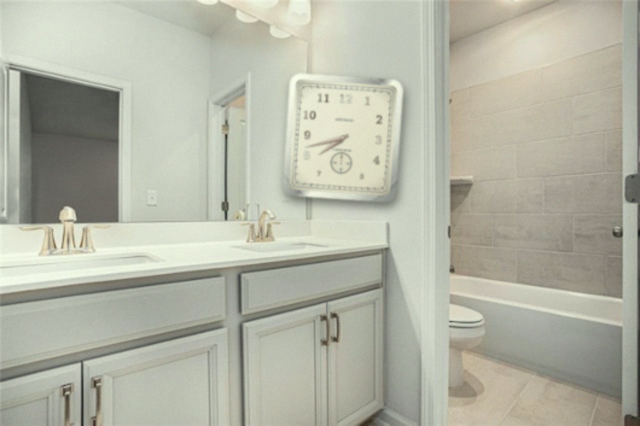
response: 7h42
